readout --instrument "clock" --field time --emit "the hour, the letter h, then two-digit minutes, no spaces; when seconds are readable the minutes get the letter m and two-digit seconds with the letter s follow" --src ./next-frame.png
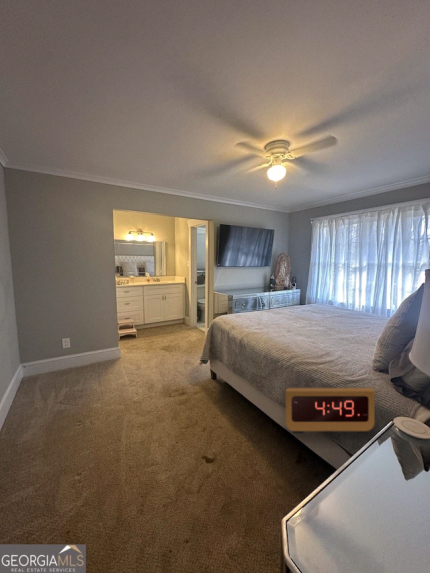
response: 4h49
